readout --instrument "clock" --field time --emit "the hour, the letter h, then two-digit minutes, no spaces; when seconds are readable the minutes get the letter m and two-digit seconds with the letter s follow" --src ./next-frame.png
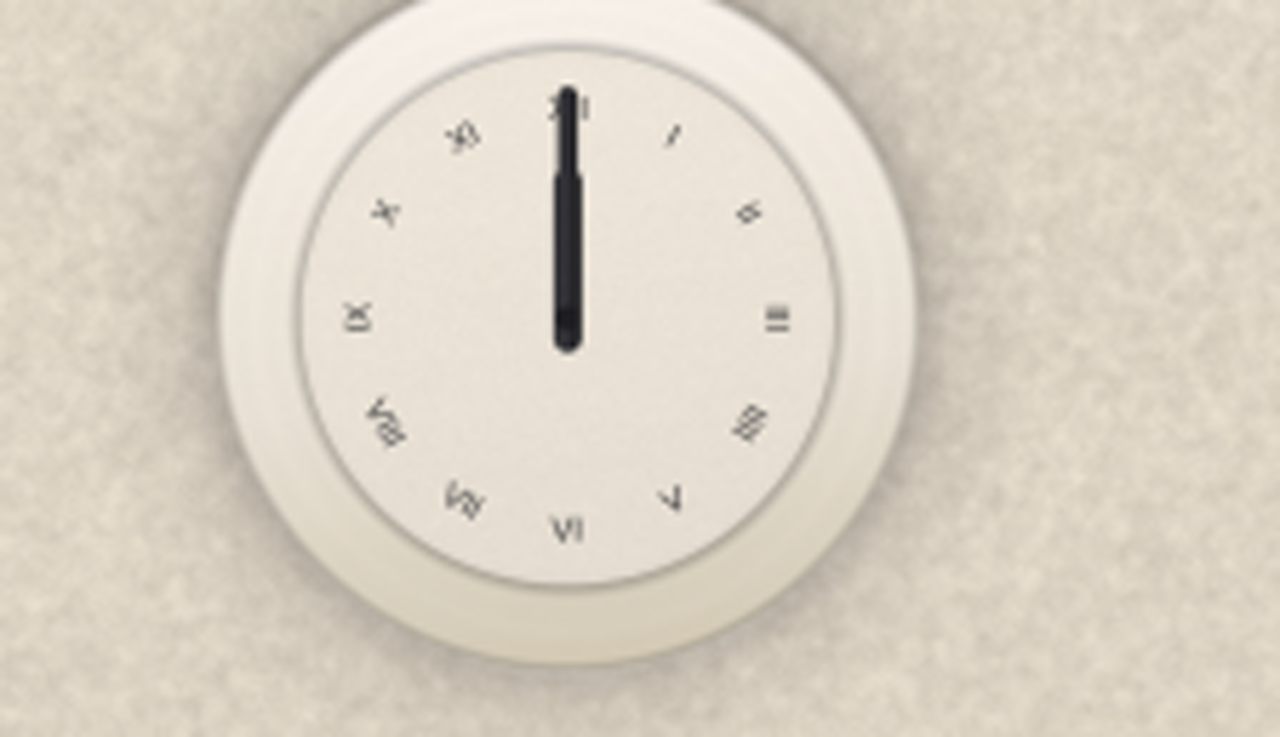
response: 12h00
